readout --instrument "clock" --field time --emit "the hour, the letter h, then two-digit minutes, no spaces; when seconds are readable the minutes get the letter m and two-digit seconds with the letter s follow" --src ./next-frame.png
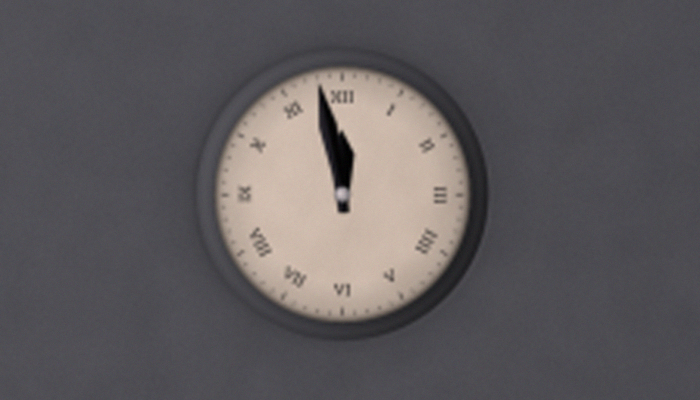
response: 11h58
